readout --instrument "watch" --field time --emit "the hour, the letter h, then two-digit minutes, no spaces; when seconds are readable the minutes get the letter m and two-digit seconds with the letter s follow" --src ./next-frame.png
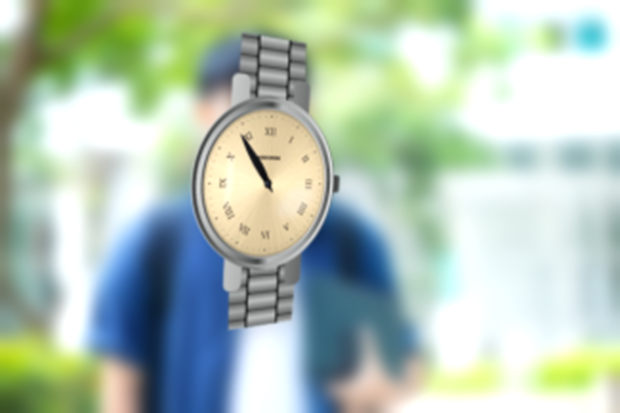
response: 10h54
